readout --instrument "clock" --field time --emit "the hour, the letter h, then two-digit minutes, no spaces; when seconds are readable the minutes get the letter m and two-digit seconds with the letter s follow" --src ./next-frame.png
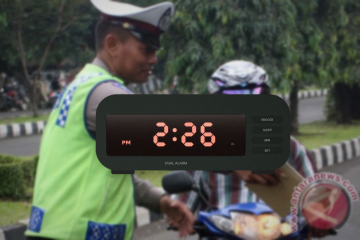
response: 2h26
